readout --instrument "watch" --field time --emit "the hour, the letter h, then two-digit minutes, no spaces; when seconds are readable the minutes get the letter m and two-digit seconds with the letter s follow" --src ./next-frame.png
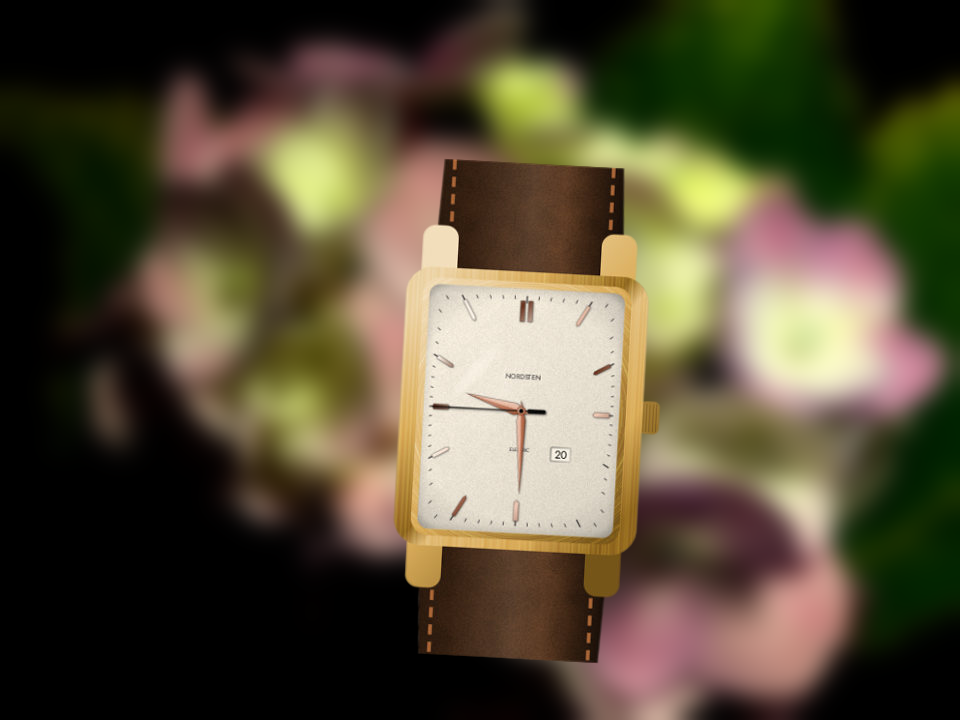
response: 9h29m45s
